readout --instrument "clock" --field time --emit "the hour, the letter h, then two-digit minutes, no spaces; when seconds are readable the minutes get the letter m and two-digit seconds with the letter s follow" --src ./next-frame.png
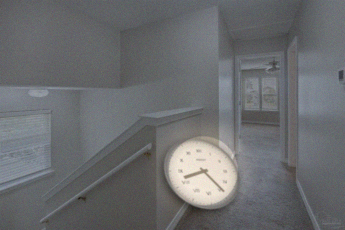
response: 8h24
